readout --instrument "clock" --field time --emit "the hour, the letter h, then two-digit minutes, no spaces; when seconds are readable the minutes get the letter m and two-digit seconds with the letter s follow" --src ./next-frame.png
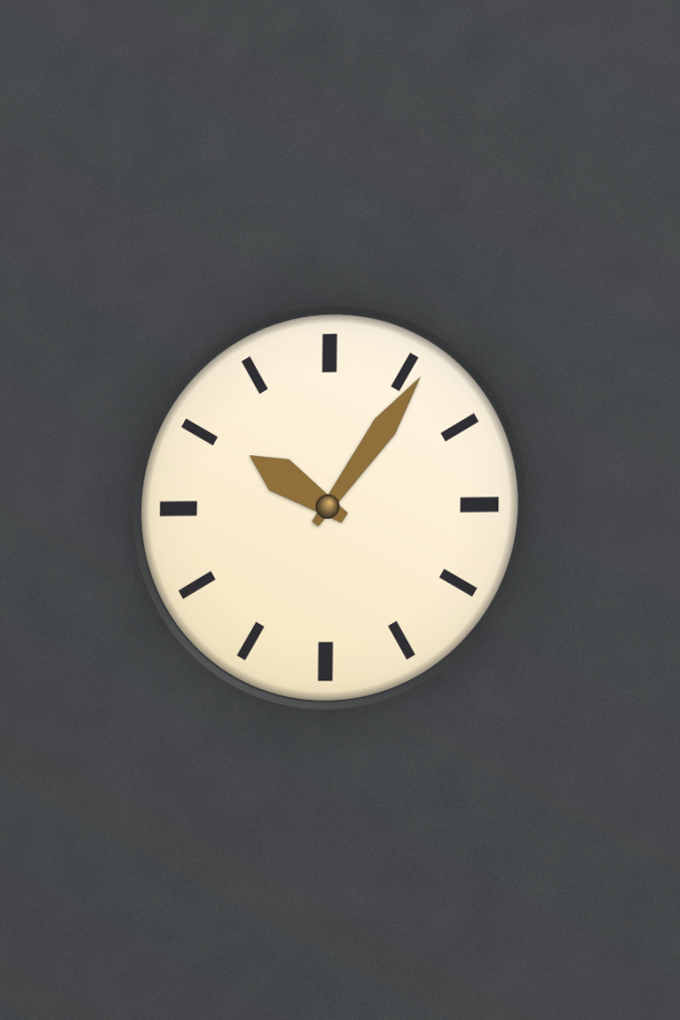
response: 10h06
